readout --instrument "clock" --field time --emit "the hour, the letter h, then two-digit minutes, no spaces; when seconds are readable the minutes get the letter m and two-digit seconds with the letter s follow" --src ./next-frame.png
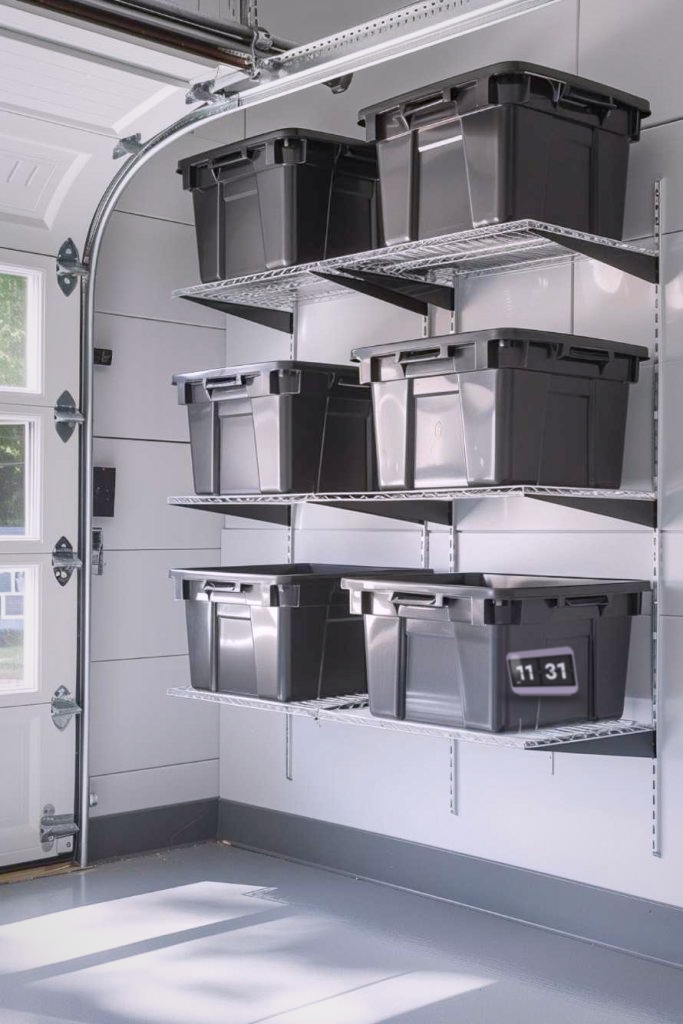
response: 11h31
